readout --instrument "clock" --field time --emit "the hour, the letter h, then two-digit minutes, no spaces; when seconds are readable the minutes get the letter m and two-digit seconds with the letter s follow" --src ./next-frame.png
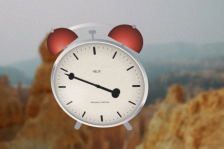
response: 3h49
